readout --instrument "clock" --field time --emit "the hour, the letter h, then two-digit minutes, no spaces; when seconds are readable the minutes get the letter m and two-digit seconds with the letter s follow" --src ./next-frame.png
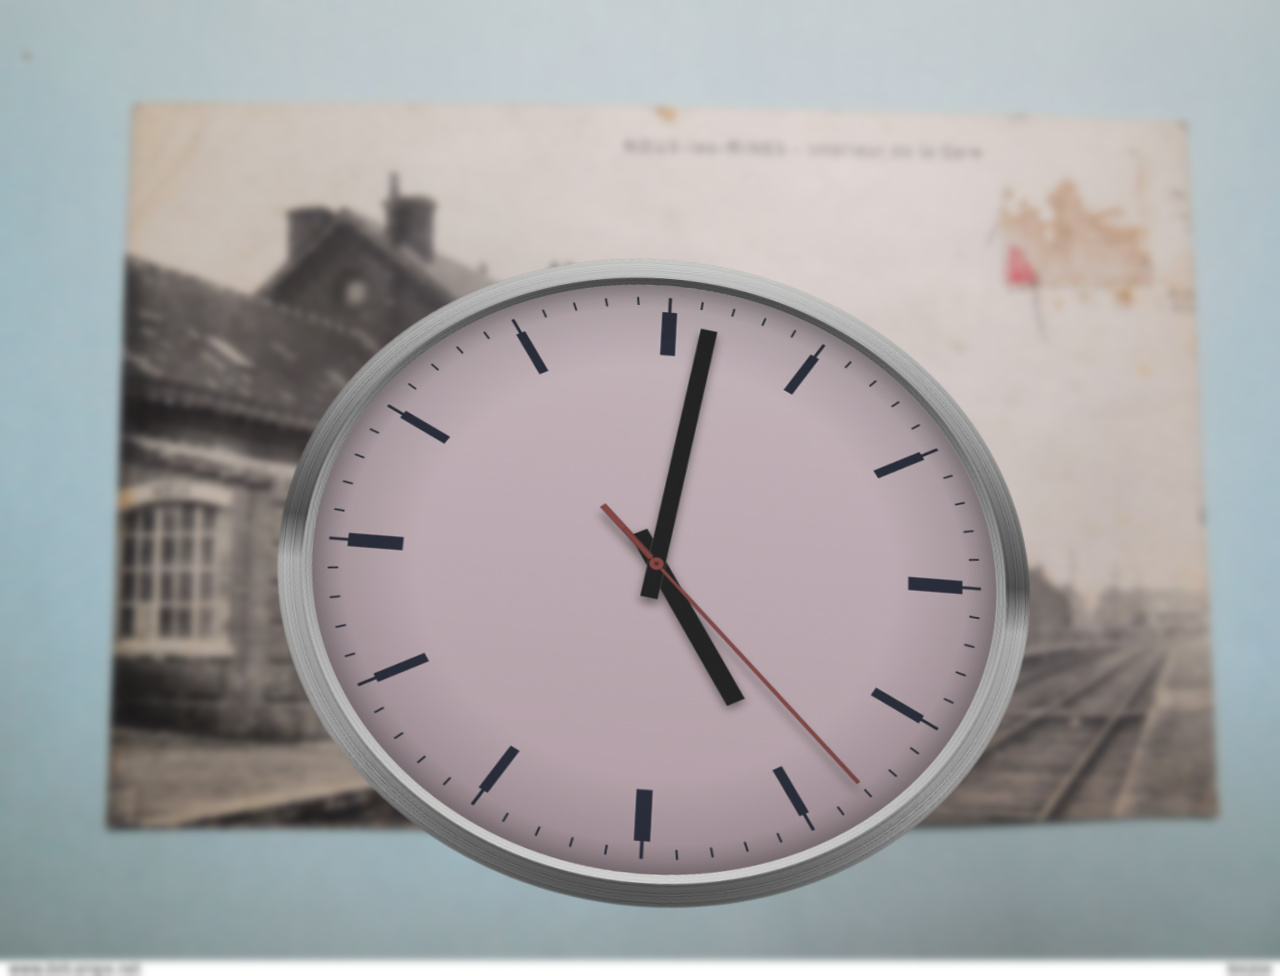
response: 5h01m23s
